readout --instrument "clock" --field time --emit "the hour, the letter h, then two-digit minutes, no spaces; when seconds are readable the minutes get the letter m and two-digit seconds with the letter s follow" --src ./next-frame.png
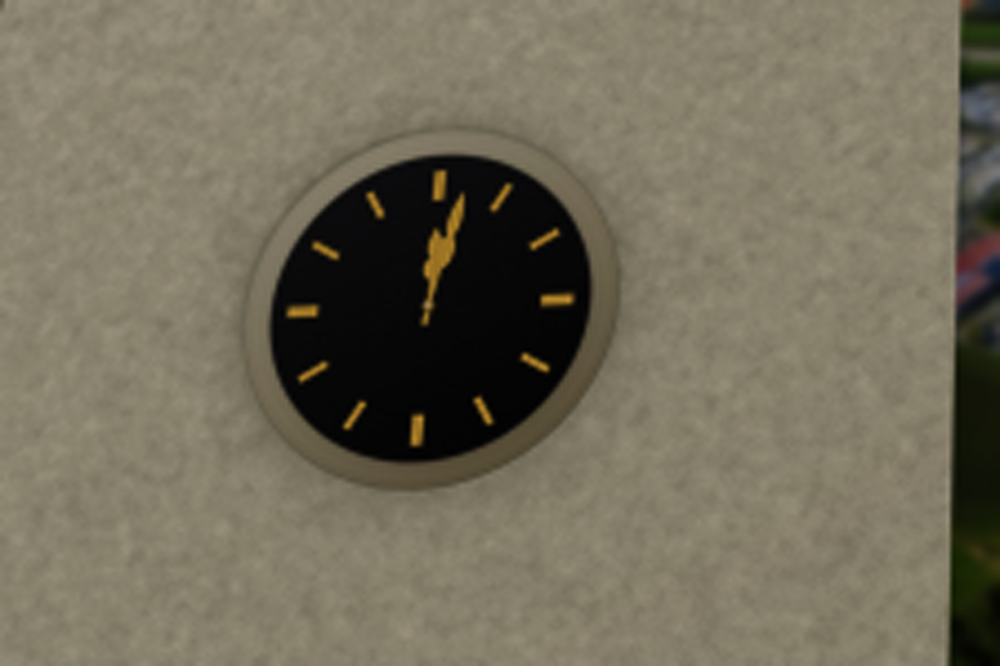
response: 12h02
